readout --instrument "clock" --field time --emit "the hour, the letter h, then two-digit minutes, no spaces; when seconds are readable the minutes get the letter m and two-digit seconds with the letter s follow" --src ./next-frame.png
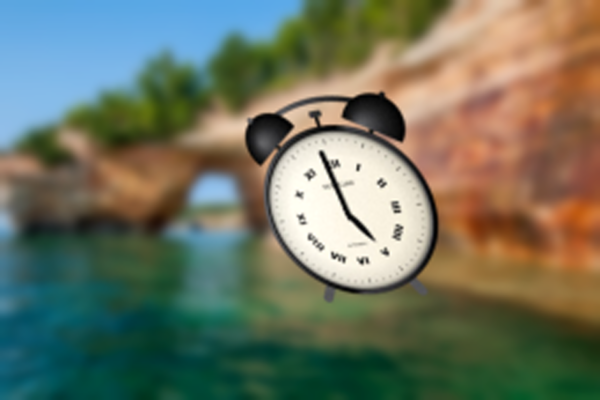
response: 4h59
